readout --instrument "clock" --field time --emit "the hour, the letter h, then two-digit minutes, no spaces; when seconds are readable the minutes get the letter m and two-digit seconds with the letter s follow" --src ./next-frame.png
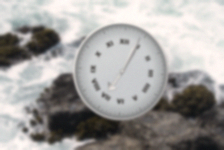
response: 7h04
